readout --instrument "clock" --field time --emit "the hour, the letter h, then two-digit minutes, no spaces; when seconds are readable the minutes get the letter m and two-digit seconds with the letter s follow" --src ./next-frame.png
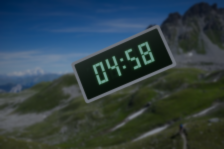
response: 4h58
